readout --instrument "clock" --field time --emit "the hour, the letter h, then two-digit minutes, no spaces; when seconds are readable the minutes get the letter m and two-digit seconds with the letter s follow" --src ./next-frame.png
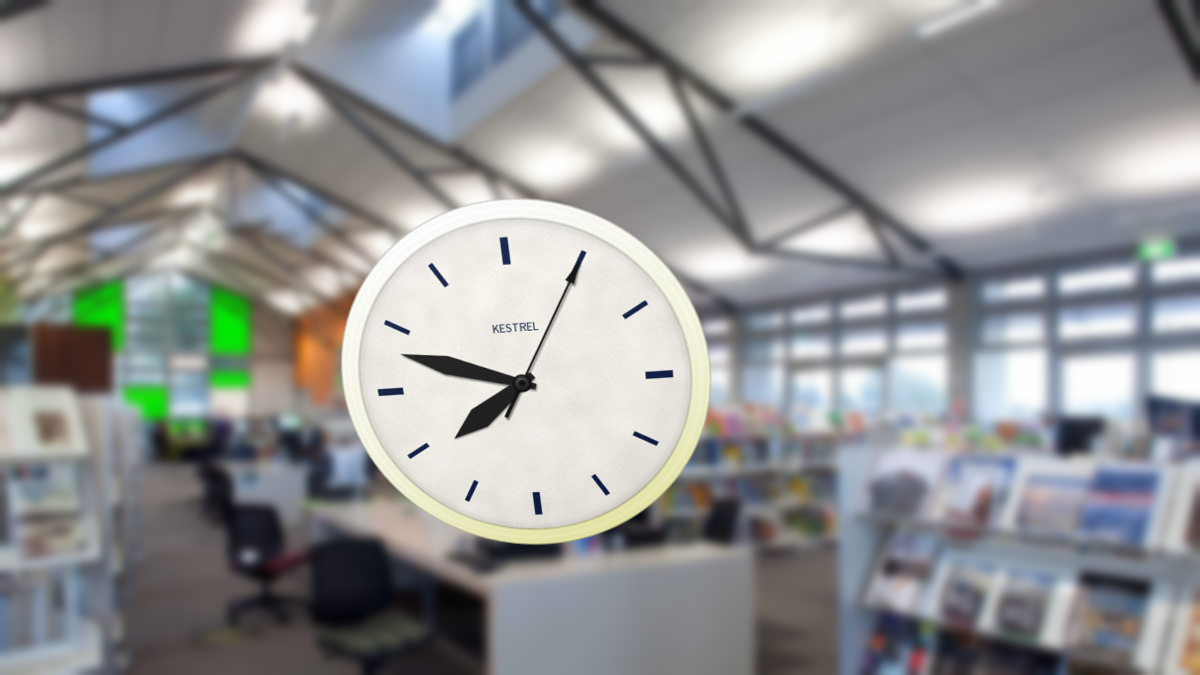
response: 7h48m05s
